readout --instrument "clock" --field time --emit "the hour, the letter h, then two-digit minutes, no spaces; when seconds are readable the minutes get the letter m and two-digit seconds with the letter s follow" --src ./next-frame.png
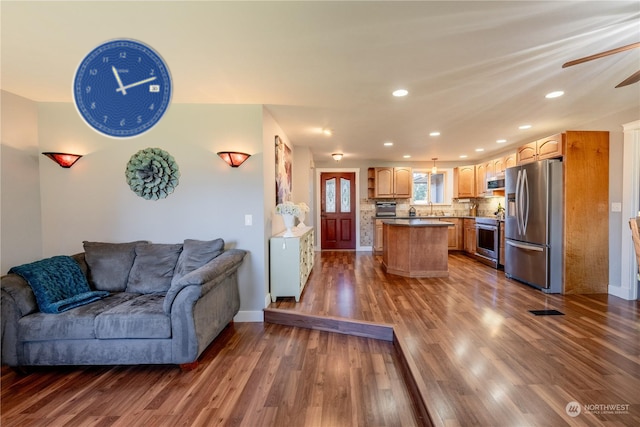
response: 11h12
